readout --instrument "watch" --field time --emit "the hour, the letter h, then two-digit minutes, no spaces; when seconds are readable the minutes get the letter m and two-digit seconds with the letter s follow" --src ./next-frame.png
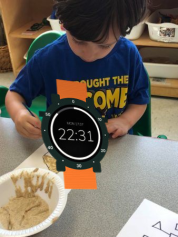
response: 22h31
